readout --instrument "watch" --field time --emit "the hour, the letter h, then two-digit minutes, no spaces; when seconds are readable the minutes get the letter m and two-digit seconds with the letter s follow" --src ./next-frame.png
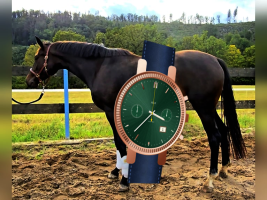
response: 3h37
